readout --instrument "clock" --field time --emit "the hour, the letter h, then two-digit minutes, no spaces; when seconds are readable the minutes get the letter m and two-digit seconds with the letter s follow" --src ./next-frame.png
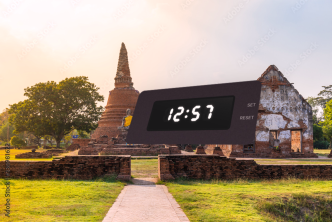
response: 12h57
